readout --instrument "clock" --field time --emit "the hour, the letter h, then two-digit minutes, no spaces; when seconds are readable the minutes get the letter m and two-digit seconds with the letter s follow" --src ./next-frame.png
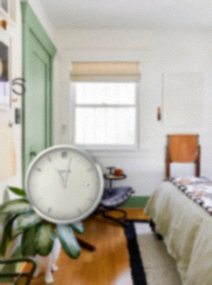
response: 11h02
